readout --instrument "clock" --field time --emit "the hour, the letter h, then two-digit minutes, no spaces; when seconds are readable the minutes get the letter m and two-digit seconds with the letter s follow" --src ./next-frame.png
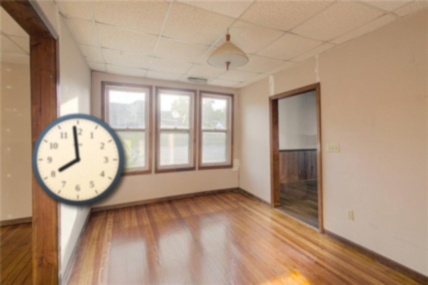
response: 7h59
